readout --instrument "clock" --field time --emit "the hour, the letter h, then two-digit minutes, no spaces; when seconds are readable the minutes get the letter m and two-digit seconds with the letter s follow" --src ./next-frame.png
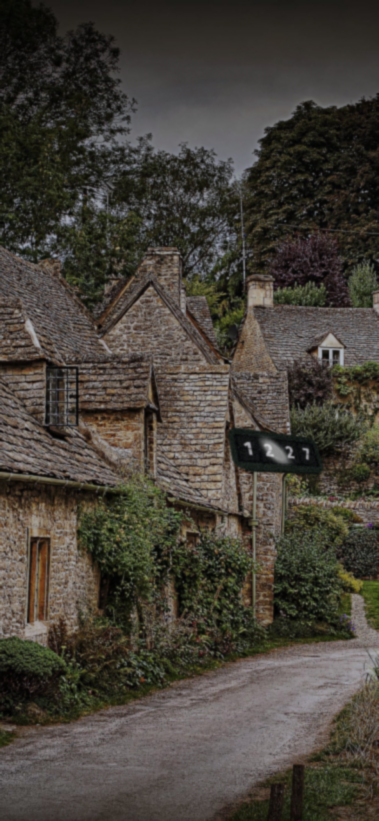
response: 12h27
